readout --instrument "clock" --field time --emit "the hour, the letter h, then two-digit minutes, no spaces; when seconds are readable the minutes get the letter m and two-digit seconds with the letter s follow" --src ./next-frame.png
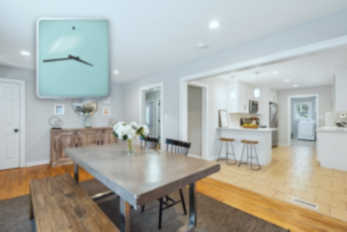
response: 3h44
